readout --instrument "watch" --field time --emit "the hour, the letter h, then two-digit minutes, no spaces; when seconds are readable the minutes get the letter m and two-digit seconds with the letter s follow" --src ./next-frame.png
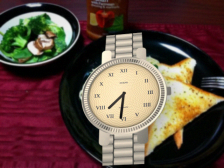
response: 7h31
